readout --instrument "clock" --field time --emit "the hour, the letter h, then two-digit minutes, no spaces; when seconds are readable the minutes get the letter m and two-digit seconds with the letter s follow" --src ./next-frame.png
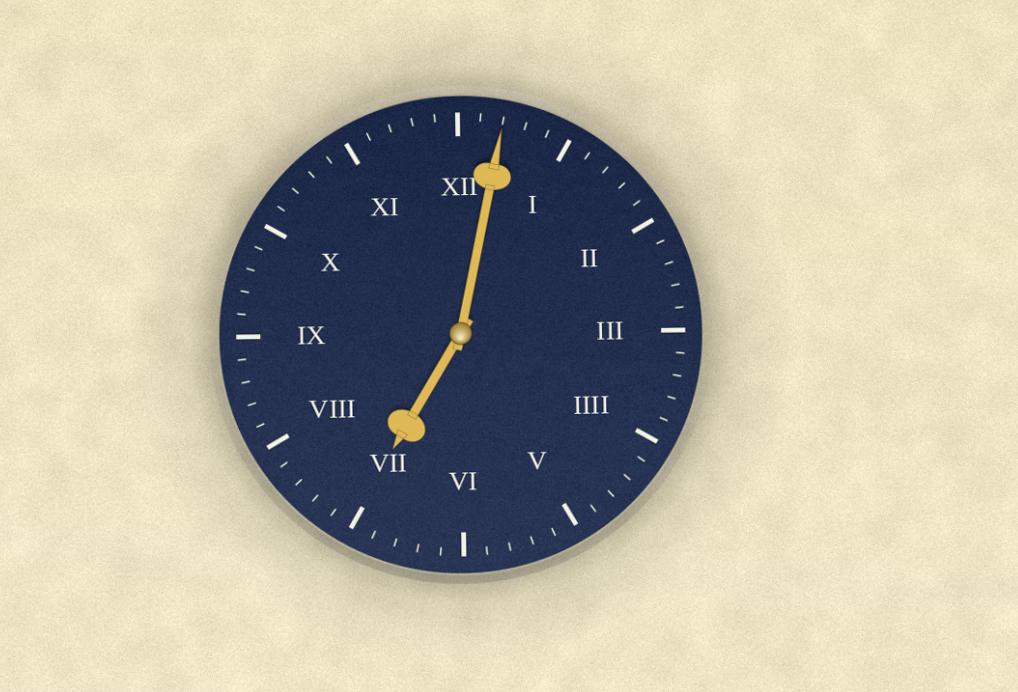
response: 7h02
